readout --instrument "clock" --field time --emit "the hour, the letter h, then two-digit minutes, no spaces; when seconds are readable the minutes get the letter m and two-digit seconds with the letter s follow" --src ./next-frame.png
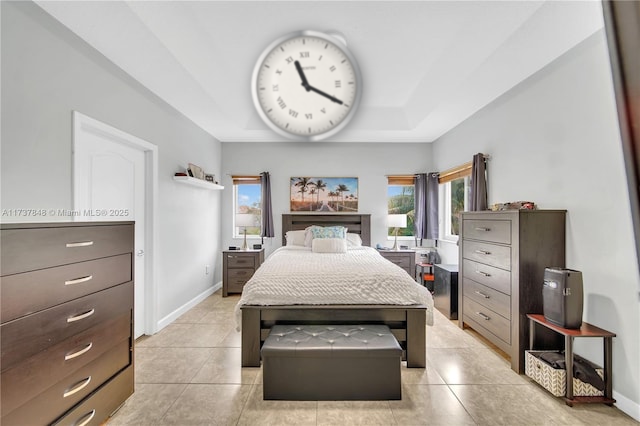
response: 11h20
